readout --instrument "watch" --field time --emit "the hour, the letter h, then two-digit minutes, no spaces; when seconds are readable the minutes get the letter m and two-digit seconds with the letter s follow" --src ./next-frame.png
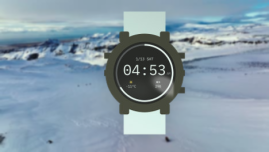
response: 4h53
